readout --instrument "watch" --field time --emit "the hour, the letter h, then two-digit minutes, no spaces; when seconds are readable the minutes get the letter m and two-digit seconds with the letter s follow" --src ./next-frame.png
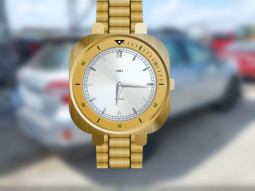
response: 6h16
